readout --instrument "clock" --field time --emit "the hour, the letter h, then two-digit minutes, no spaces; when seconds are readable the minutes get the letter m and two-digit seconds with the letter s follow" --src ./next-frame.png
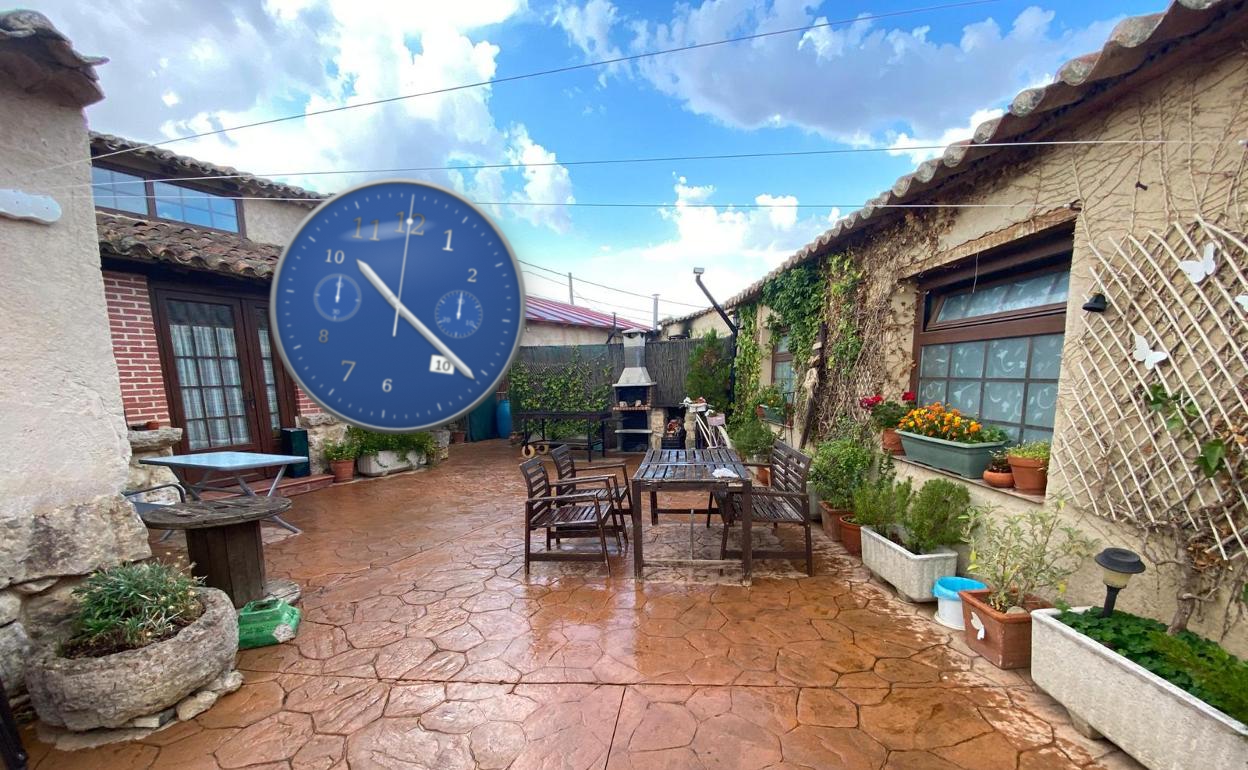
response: 10h21
